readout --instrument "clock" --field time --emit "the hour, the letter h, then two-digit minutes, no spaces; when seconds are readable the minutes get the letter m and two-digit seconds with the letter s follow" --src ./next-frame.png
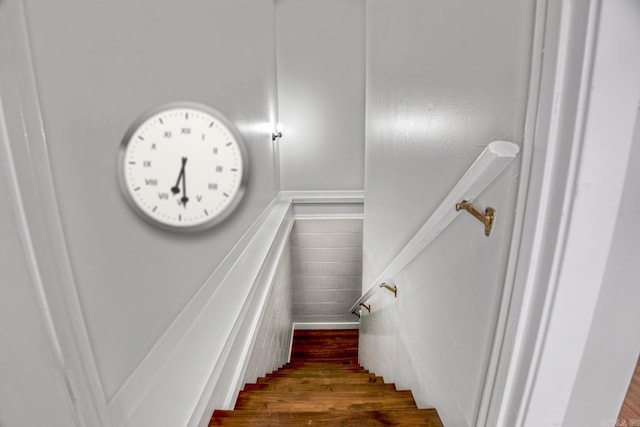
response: 6h29
